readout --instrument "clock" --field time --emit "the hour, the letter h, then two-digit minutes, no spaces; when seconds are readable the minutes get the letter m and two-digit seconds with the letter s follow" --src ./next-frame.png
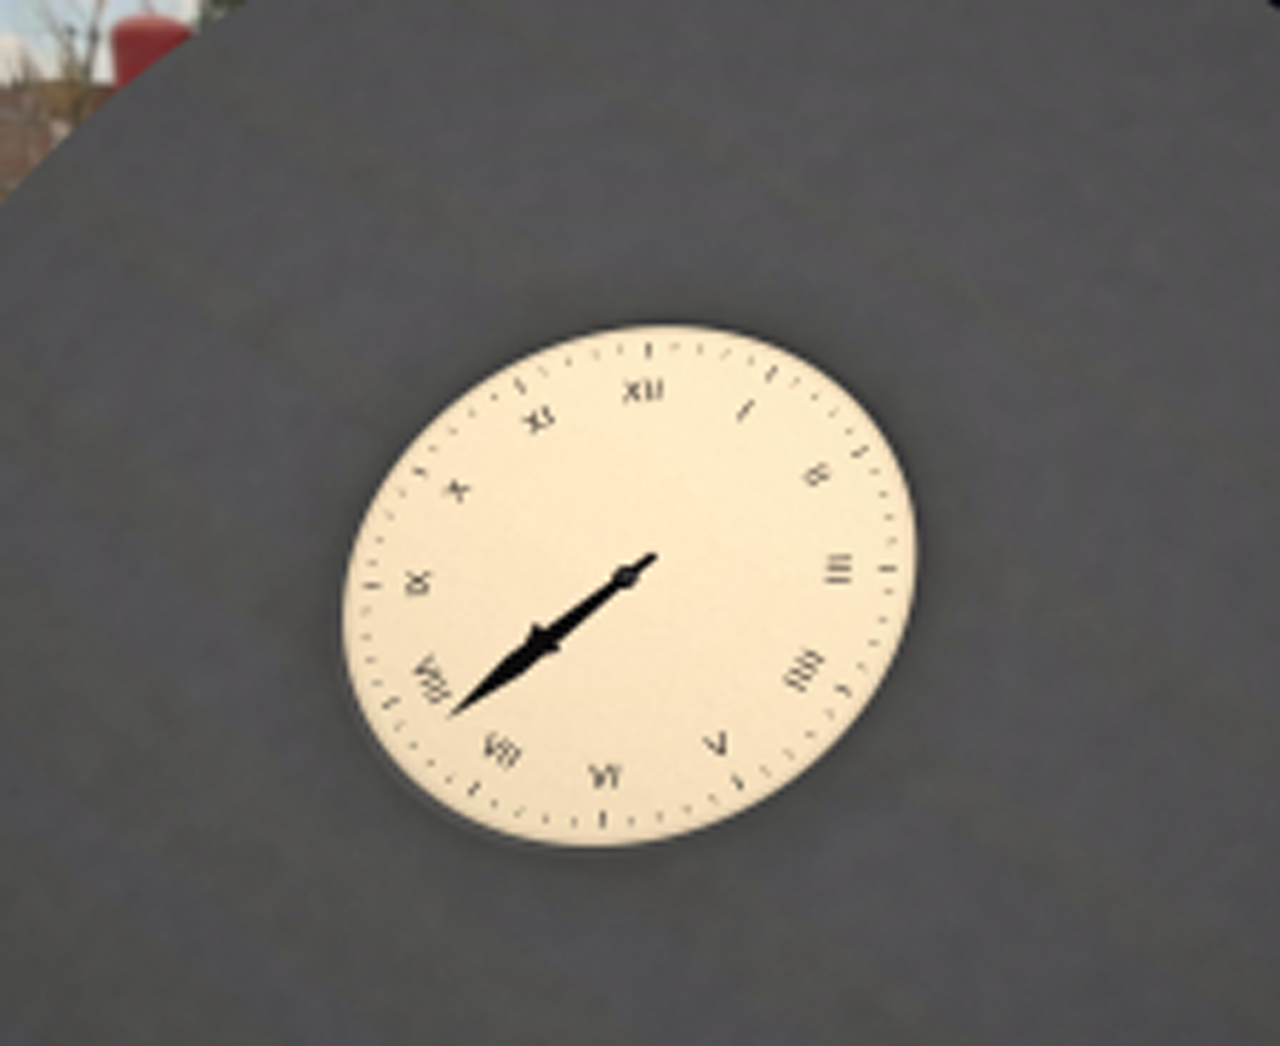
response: 7h38
